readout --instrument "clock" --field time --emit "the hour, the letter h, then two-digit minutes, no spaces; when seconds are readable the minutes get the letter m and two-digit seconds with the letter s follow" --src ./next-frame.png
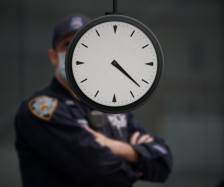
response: 4h22
